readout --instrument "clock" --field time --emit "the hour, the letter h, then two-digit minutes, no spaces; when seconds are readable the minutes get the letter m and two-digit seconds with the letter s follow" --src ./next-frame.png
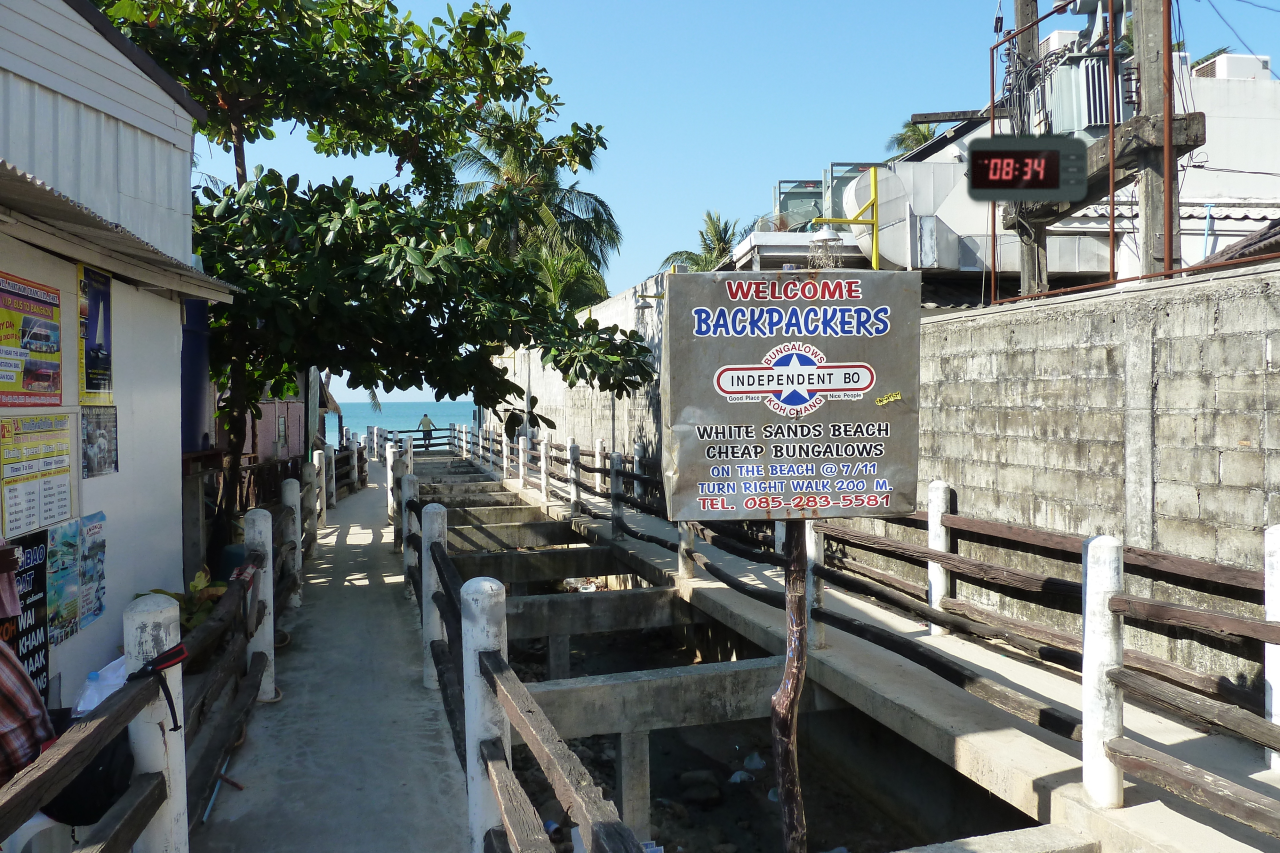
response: 8h34
